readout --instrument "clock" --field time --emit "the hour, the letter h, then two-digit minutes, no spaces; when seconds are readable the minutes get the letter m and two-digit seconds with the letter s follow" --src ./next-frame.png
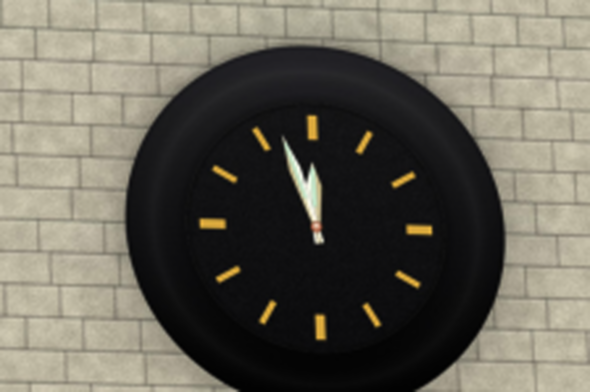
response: 11h57
